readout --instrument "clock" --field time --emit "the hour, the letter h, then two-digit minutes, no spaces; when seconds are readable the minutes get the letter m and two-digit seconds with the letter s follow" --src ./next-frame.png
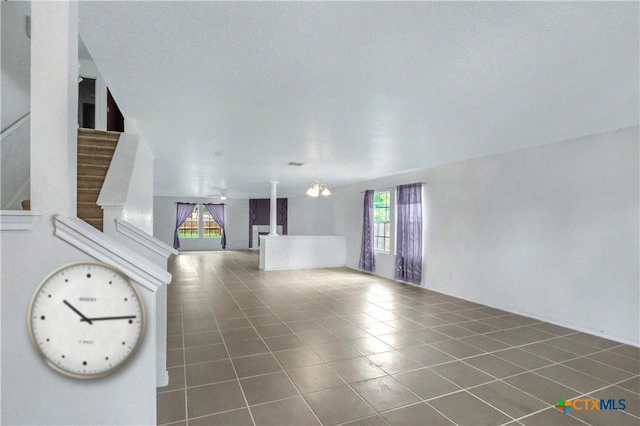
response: 10h14
